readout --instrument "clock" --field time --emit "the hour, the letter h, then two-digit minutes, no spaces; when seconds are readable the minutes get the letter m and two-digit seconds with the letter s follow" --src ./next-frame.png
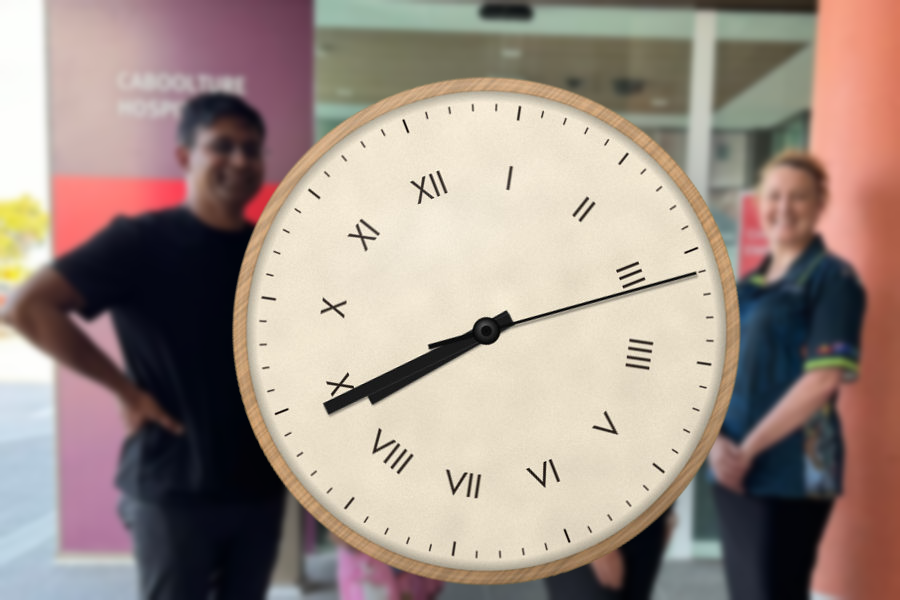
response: 8h44m16s
